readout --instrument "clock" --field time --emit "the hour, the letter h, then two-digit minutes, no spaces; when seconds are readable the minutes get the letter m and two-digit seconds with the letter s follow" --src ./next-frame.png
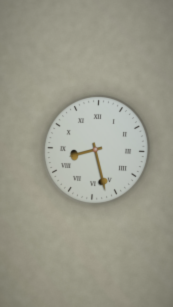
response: 8h27
